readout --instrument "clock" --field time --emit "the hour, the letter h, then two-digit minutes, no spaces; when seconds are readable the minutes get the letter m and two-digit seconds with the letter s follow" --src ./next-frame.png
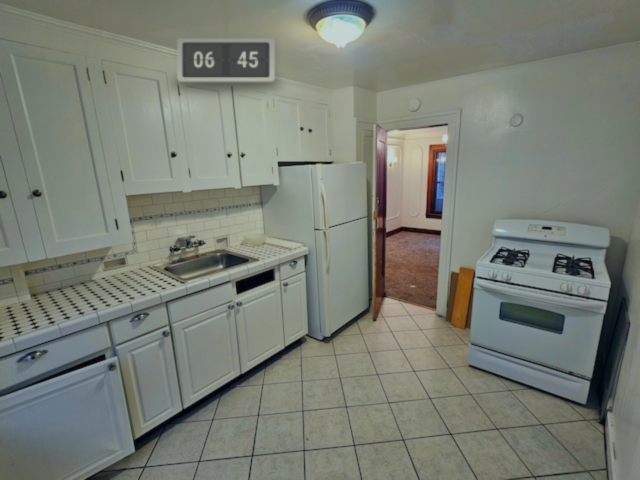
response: 6h45
